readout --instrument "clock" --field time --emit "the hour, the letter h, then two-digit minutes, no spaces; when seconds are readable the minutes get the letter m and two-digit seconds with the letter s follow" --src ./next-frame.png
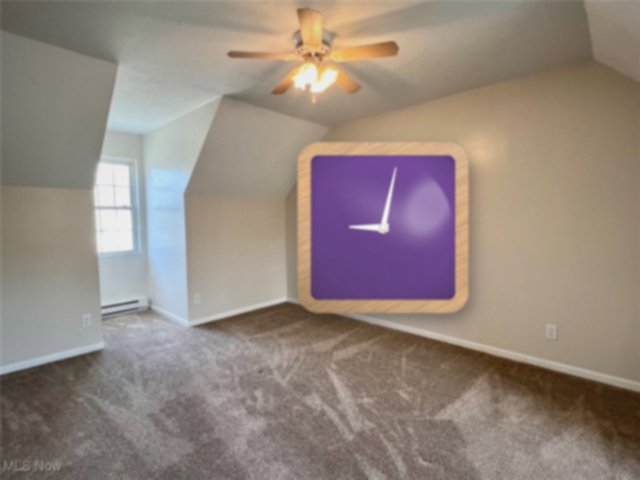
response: 9h02
